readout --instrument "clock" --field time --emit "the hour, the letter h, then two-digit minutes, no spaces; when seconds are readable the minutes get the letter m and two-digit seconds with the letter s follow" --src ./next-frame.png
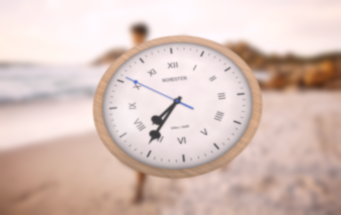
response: 7h35m51s
